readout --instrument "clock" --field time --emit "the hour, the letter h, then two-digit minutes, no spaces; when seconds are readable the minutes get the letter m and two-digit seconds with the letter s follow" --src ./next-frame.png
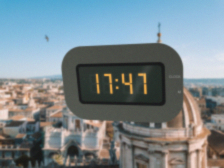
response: 17h47
